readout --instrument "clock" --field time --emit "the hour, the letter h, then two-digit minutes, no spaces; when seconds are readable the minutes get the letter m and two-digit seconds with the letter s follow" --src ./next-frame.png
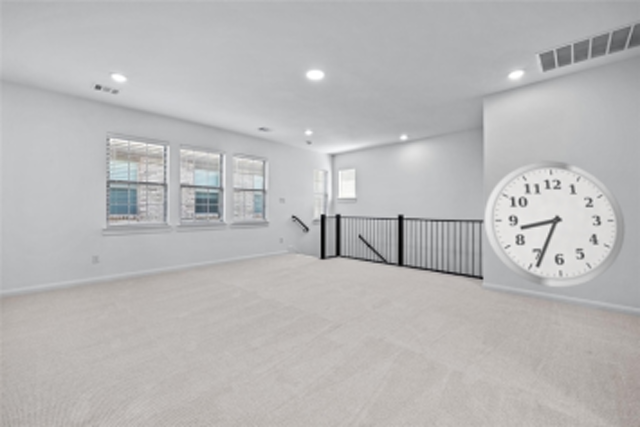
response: 8h34
